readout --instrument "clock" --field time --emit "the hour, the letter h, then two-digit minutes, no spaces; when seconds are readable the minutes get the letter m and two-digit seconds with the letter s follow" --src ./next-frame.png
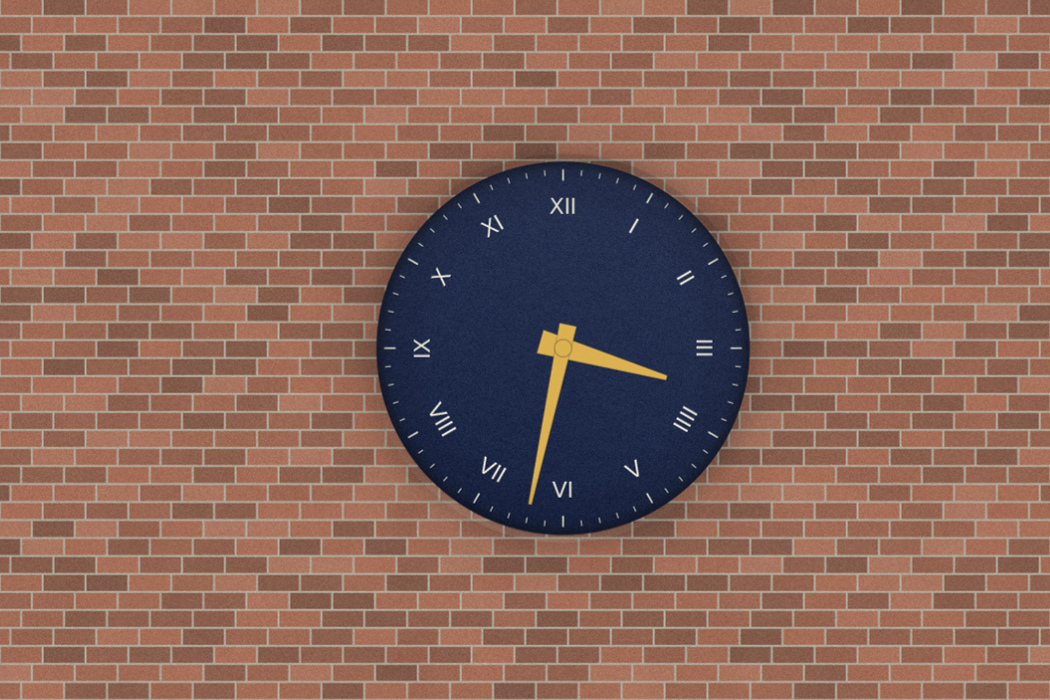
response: 3h32
